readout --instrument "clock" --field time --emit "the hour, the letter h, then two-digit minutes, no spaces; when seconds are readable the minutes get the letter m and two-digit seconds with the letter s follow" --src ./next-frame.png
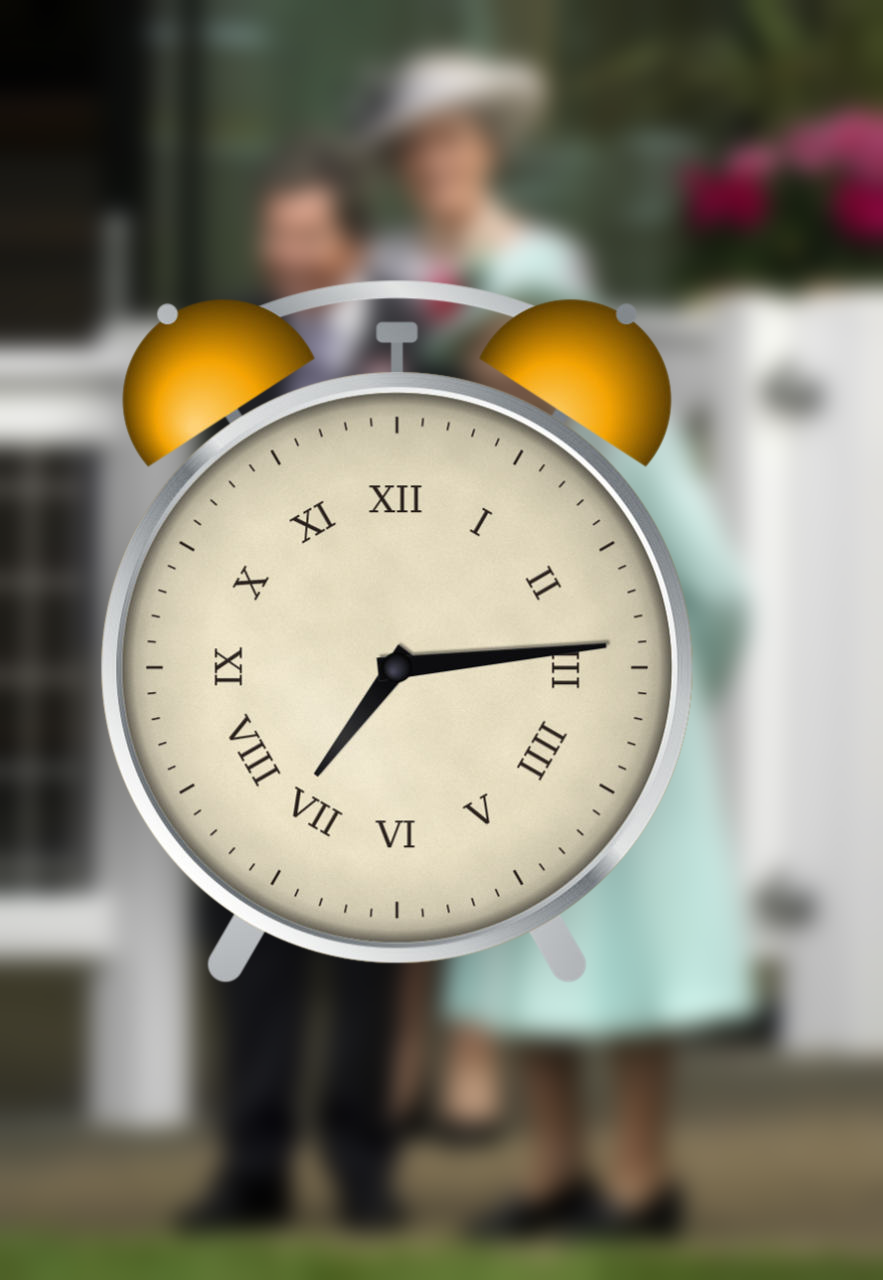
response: 7h14
